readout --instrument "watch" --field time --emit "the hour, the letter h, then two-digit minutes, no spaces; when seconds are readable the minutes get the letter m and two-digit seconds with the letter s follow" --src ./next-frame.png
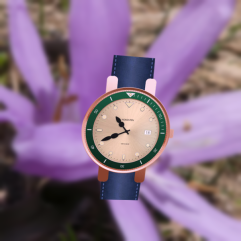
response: 10h41
